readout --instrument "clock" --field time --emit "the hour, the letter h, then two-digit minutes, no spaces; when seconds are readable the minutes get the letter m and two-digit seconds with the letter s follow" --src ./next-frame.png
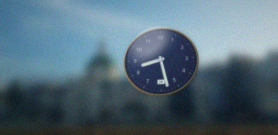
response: 8h28
